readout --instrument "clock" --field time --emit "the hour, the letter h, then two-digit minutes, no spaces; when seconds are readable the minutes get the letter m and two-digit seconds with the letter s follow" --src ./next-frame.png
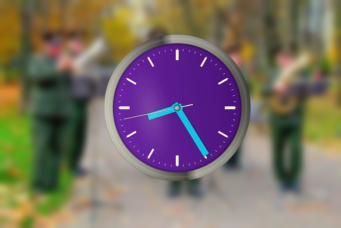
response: 8h24m43s
